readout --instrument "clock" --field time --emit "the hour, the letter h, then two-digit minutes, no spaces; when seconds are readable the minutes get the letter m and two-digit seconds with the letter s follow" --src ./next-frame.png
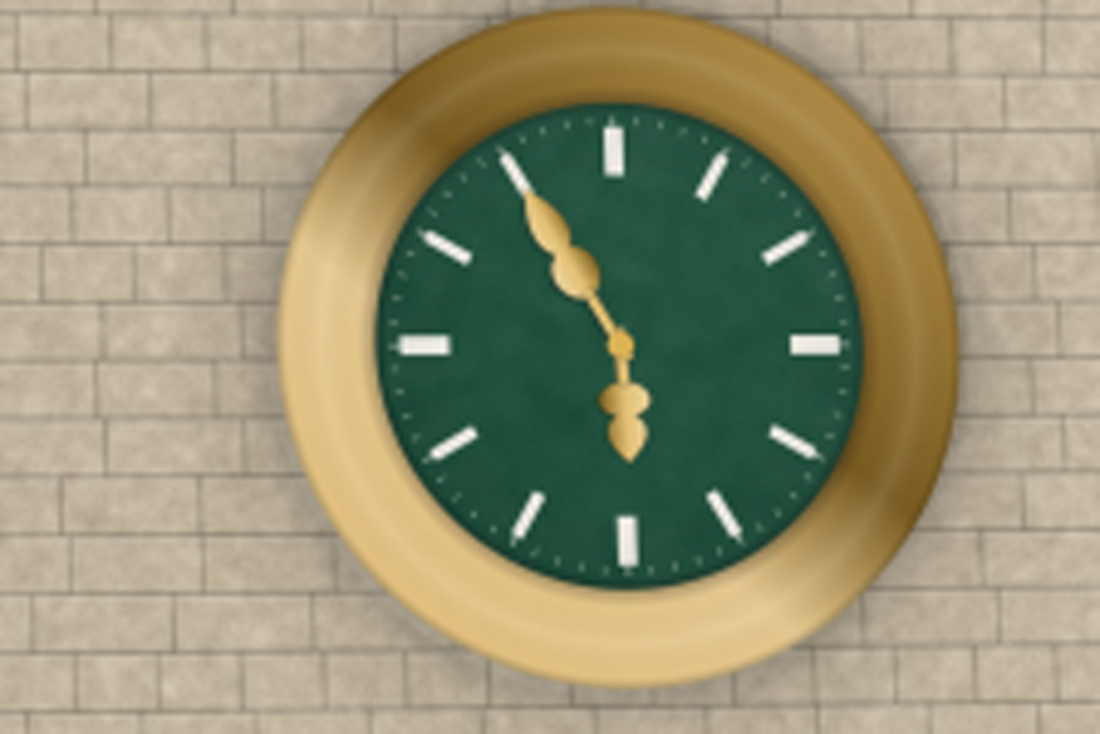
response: 5h55
